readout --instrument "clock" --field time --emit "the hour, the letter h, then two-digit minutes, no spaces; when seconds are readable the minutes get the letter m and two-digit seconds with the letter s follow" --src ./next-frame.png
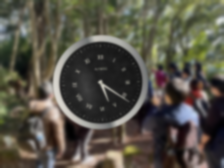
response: 5h21
